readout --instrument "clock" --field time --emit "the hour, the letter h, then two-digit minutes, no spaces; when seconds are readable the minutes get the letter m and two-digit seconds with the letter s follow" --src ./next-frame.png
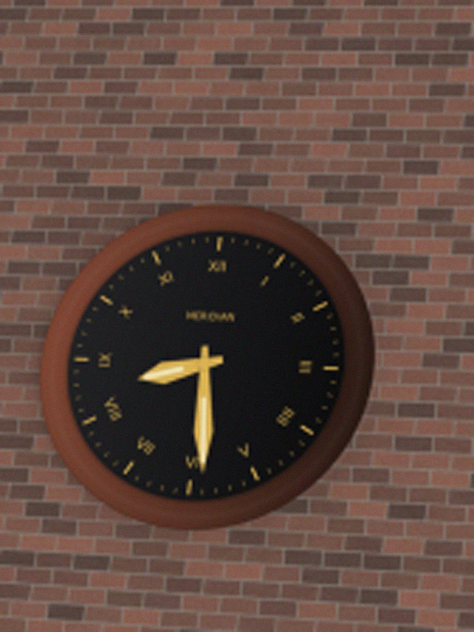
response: 8h29
